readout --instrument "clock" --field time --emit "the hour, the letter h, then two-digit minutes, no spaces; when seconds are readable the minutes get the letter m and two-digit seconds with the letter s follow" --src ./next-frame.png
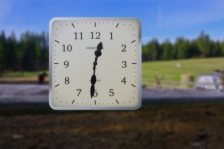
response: 12h31
